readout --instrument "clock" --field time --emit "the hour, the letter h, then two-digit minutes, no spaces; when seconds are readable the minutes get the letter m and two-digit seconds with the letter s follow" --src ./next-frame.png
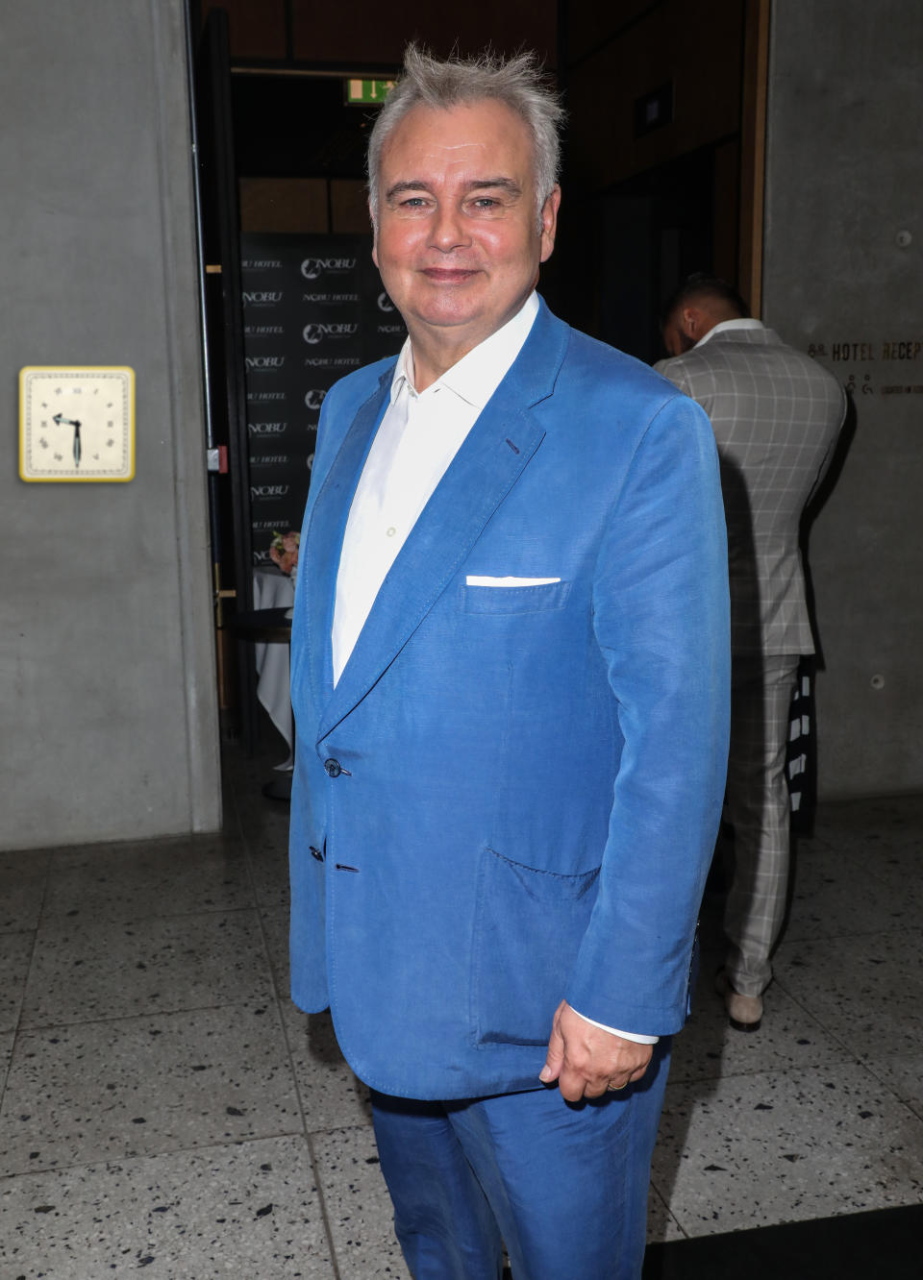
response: 9h30
